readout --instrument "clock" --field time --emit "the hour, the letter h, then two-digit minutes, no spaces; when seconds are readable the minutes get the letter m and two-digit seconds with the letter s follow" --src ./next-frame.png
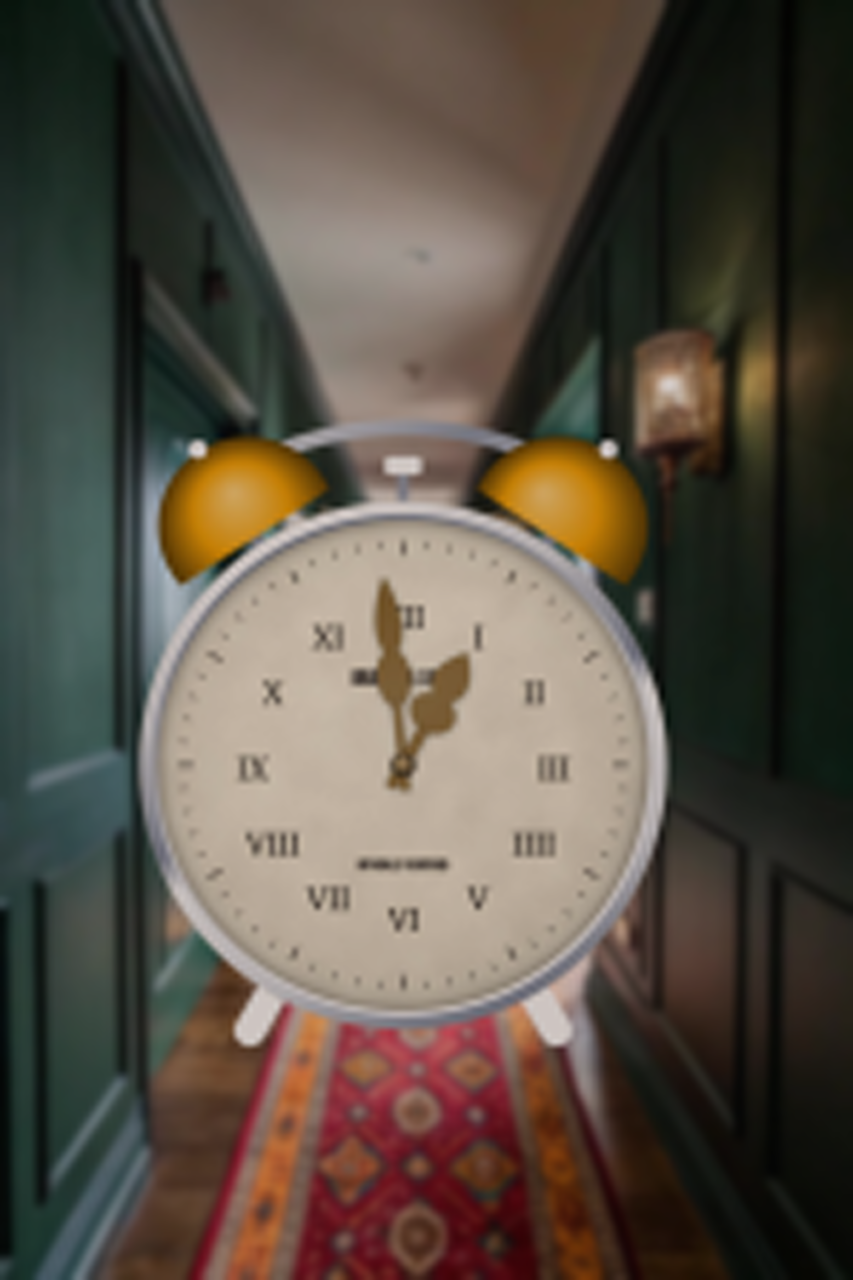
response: 12h59
